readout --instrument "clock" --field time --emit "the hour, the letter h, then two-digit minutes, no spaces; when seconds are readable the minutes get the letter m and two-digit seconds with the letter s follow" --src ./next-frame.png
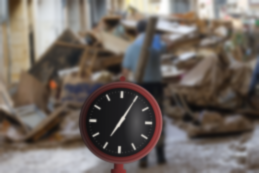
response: 7h05
